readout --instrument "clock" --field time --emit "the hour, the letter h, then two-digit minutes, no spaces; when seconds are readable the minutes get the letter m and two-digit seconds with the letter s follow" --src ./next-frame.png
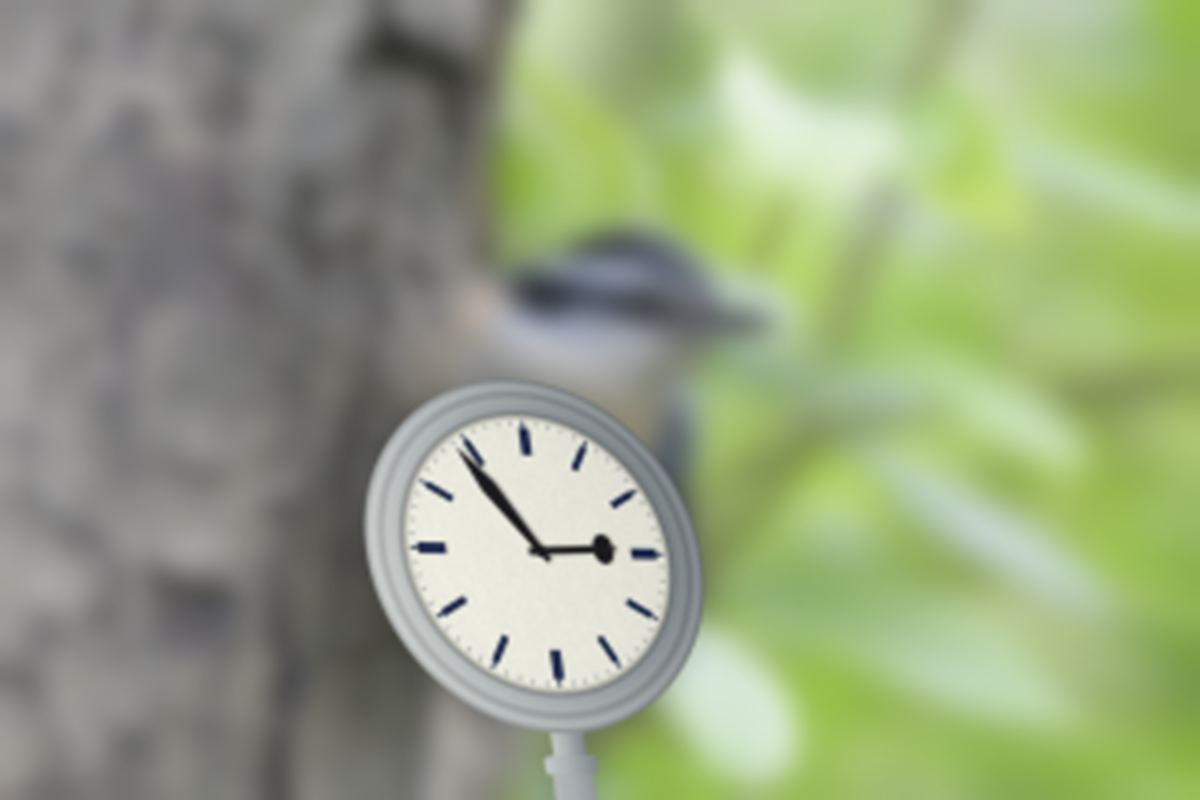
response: 2h54
